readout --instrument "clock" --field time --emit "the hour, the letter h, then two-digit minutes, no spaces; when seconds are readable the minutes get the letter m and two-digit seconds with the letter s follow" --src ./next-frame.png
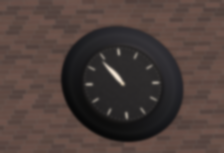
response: 10h54
